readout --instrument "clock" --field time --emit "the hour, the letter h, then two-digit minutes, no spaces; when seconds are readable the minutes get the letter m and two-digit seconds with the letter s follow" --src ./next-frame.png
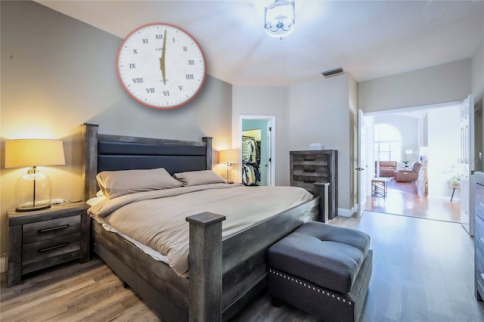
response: 6h02
